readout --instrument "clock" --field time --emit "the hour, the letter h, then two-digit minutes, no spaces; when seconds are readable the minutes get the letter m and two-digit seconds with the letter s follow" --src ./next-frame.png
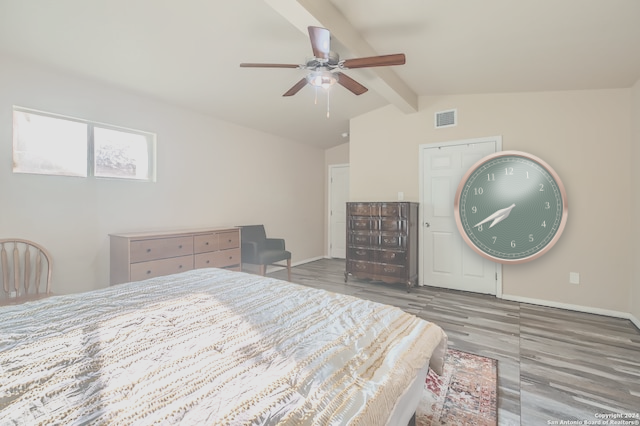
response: 7h41
